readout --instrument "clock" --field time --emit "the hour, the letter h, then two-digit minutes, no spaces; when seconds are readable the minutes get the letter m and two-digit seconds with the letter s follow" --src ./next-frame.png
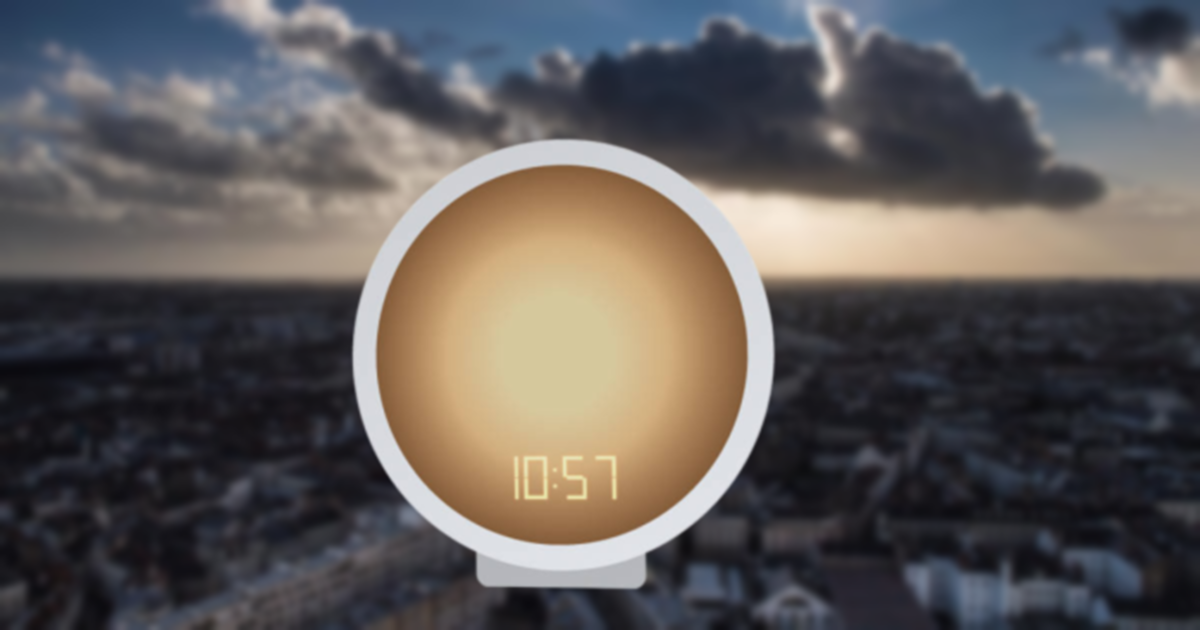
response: 10h57
